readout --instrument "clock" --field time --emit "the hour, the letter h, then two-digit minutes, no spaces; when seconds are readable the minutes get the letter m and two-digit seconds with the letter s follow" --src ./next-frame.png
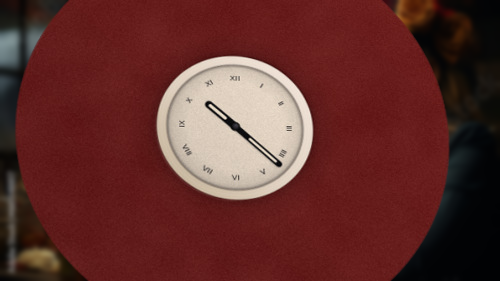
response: 10h22
